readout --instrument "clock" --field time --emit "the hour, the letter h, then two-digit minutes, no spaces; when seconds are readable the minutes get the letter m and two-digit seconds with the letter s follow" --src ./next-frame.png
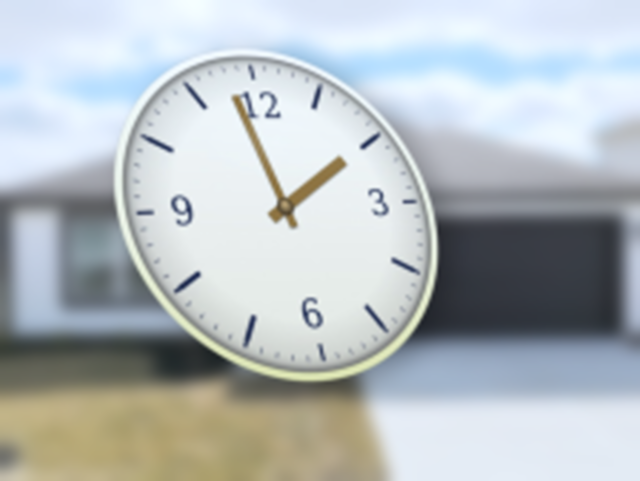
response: 1h58
